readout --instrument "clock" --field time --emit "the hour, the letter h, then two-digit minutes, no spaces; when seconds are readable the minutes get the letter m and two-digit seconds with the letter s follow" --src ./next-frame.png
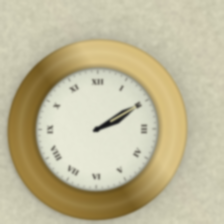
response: 2h10
